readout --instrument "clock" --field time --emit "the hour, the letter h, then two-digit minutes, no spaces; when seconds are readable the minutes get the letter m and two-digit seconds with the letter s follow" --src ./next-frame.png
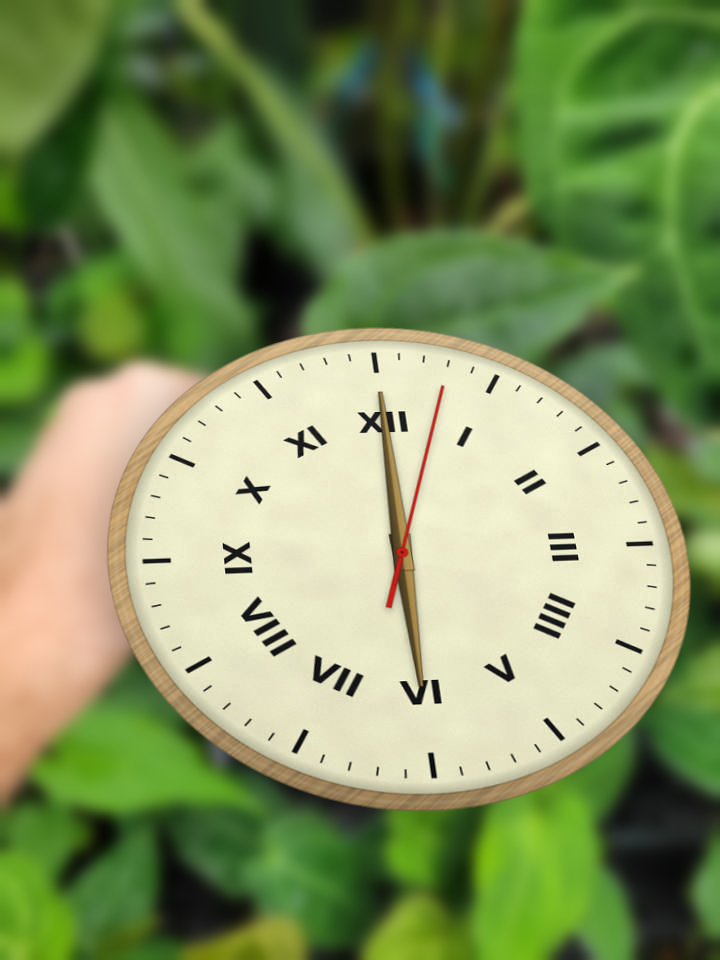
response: 6h00m03s
